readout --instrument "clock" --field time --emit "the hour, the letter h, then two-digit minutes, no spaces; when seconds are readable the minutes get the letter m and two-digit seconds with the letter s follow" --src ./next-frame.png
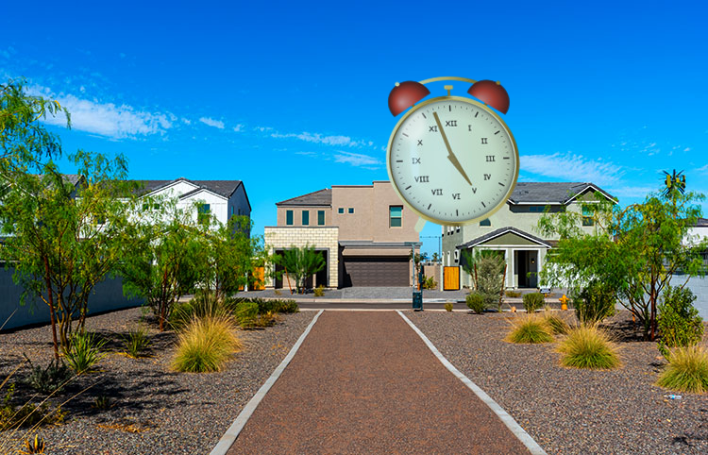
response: 4h57
